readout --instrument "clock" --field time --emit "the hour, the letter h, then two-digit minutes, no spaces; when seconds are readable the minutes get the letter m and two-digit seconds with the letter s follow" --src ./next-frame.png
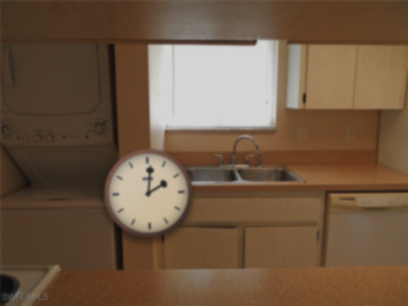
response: 2h01
